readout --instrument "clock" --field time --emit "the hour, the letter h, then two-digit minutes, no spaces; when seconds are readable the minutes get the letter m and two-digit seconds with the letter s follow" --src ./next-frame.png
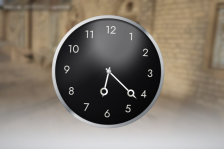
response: 6h22
